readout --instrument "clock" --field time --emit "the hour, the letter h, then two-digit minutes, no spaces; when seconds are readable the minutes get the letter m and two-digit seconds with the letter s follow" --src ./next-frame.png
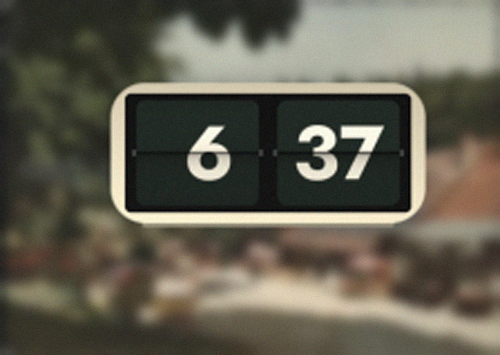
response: 6h37
